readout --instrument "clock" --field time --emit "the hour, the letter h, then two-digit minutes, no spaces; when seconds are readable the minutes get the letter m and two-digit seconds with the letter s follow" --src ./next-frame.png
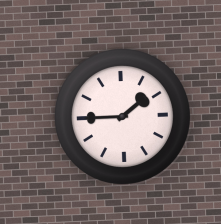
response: 1h45
